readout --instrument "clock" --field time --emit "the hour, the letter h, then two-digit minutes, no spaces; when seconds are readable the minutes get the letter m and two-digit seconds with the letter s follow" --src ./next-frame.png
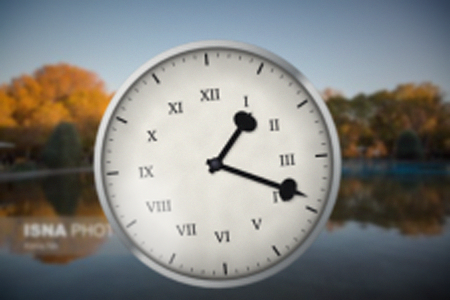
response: 1h19
